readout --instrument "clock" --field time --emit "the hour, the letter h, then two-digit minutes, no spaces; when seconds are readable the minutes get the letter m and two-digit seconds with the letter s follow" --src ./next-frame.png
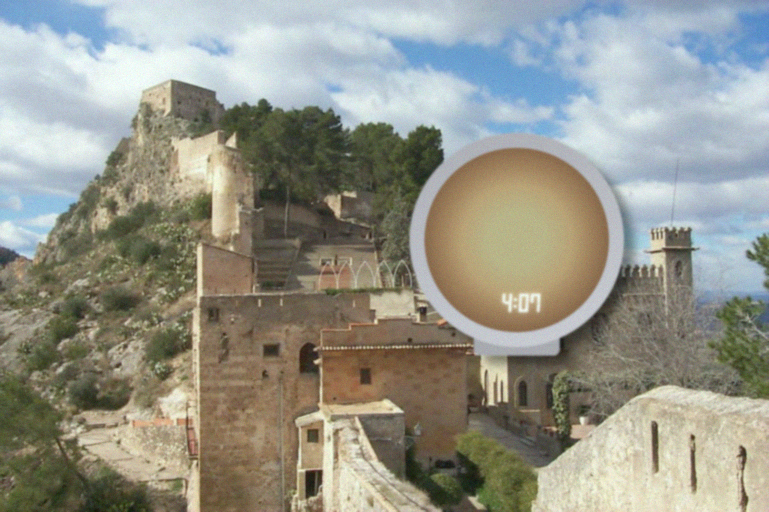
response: 4h07
